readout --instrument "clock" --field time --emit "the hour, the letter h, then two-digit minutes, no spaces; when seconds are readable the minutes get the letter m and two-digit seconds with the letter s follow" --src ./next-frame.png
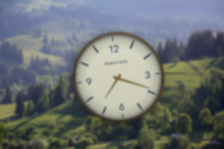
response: 7h19
